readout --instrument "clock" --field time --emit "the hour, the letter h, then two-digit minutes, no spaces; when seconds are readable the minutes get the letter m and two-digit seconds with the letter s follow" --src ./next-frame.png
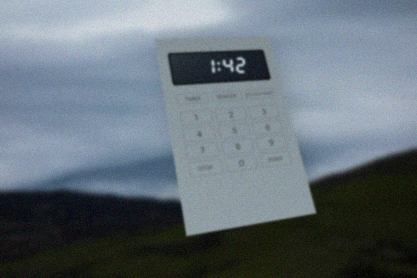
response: 1h42
